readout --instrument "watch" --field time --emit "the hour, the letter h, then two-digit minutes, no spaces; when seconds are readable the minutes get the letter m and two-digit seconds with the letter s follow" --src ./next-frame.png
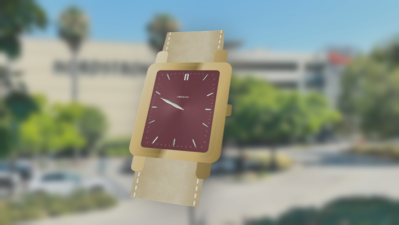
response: 9h49
